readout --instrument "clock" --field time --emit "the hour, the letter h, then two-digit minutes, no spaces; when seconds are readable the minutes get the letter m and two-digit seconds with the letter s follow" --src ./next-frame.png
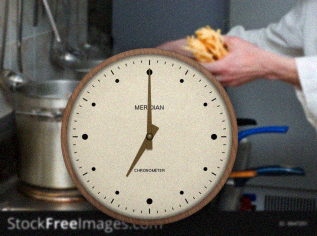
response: 7h00
